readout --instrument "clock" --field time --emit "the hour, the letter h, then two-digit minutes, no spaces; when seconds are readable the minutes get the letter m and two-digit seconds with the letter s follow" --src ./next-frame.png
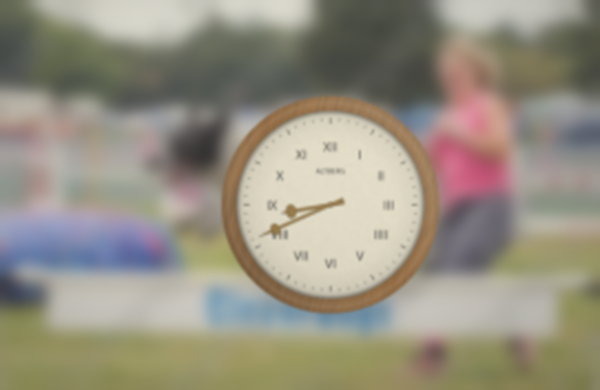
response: 8h41
